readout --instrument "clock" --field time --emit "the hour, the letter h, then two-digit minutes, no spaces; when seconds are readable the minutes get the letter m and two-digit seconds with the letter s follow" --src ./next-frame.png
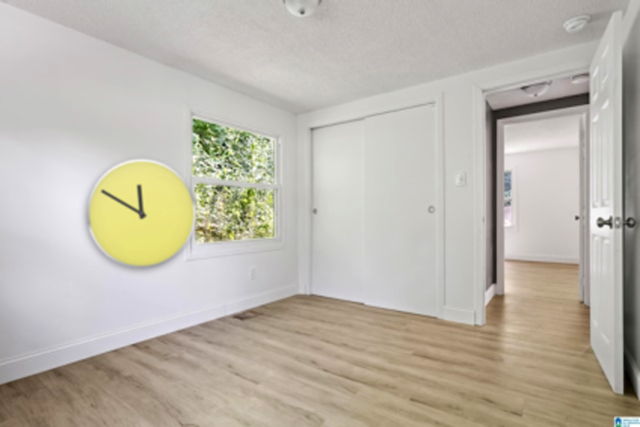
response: 11h50
